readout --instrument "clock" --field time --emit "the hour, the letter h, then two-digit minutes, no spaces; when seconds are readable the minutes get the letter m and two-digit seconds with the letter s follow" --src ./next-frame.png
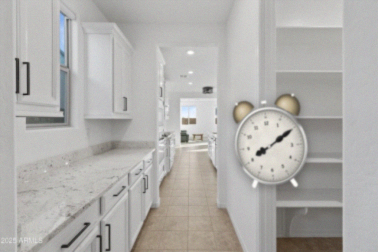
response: 8h10
